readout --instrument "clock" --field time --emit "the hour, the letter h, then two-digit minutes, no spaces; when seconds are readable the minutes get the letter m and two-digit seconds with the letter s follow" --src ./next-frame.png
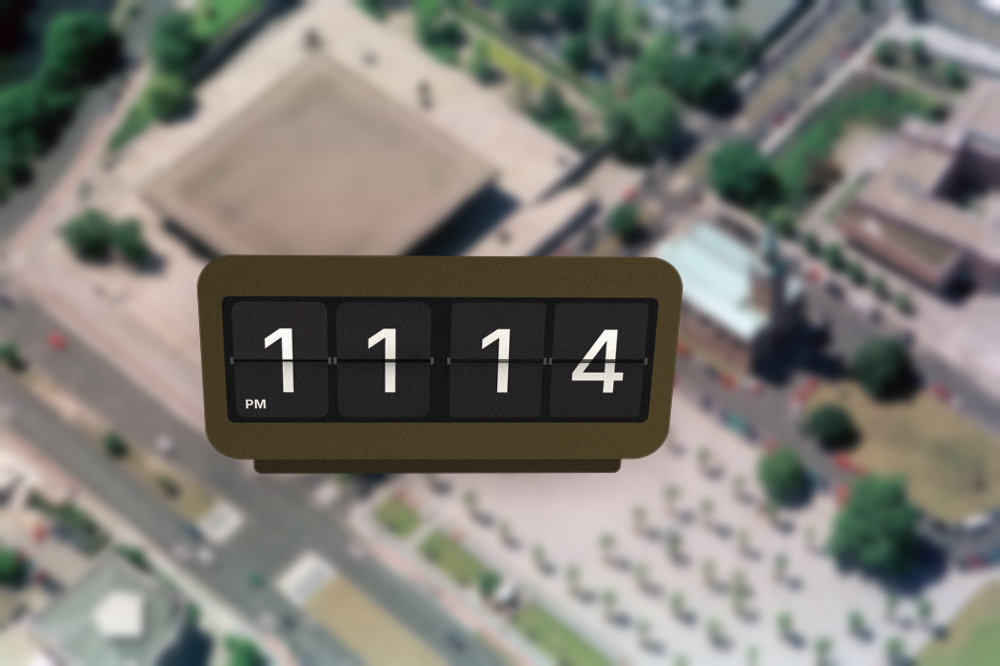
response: 11h14
